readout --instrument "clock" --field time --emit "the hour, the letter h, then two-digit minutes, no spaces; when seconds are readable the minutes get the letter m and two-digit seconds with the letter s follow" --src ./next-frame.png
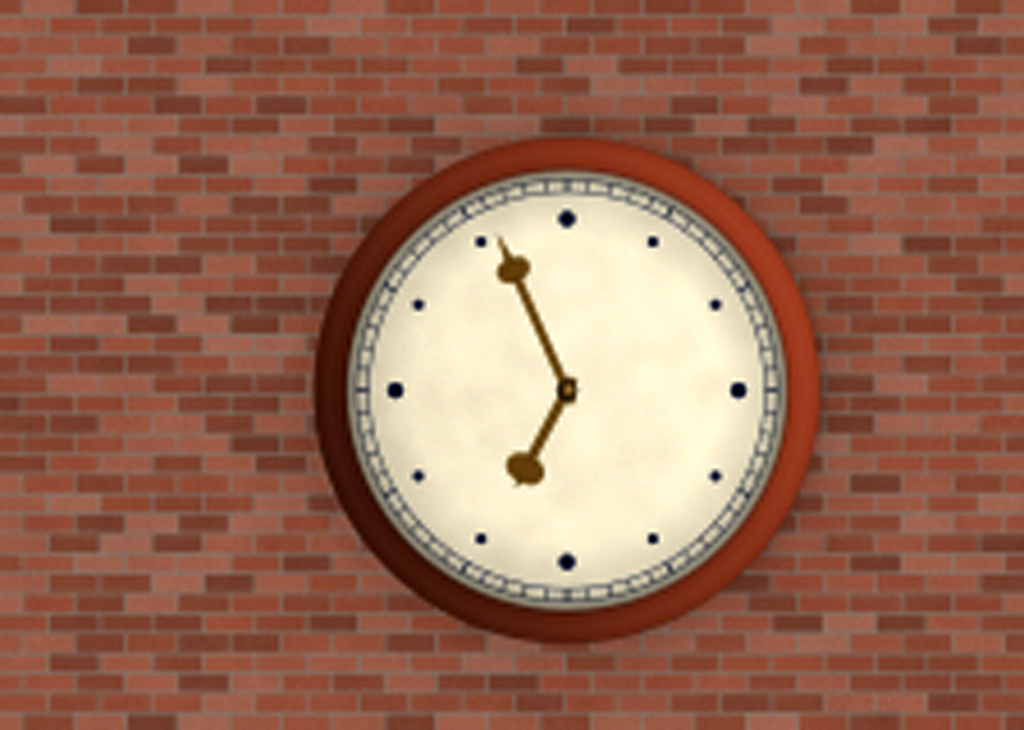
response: 6h56
